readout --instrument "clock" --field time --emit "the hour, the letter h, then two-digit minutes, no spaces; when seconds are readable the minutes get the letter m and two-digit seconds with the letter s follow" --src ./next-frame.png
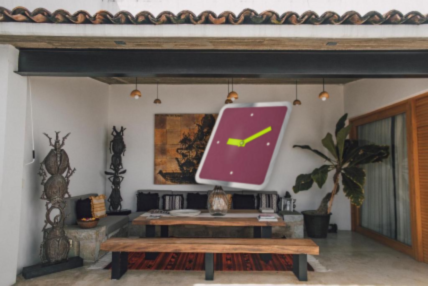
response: 9h10
